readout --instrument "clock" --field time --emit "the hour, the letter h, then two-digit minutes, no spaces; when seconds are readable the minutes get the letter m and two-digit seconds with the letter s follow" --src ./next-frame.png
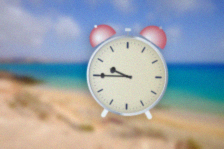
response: 9h45
